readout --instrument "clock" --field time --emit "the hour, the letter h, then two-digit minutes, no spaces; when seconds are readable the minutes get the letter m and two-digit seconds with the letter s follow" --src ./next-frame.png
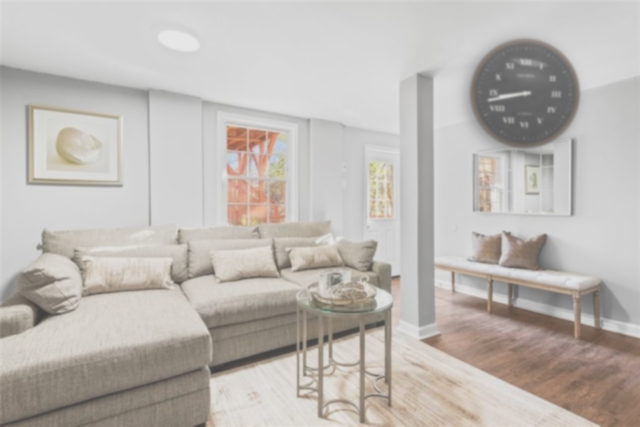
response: 8h43
